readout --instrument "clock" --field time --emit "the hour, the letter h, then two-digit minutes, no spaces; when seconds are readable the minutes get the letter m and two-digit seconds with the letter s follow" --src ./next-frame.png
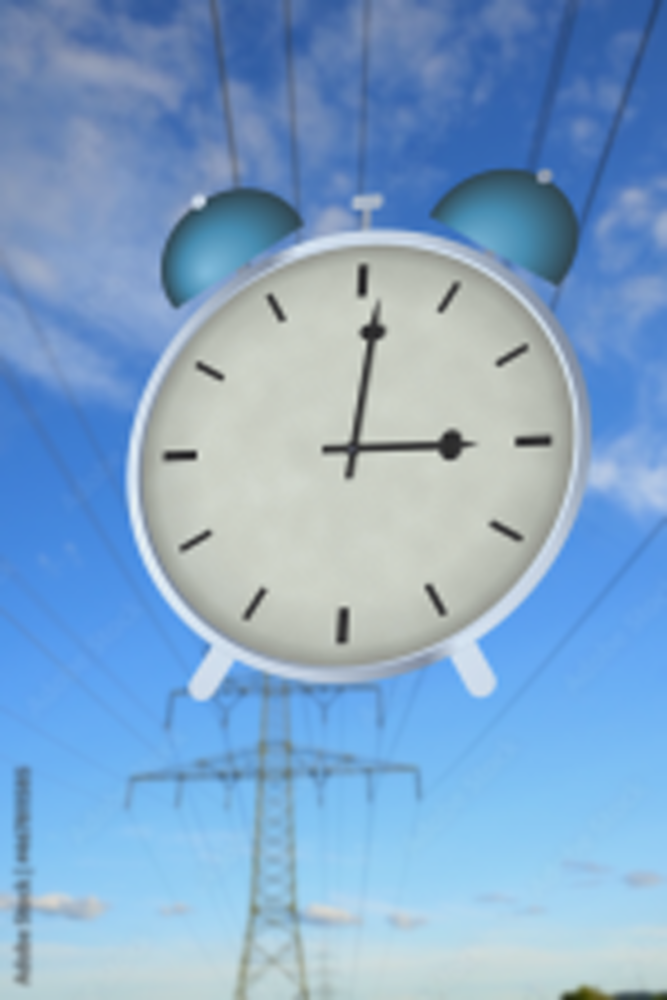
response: 3h01
